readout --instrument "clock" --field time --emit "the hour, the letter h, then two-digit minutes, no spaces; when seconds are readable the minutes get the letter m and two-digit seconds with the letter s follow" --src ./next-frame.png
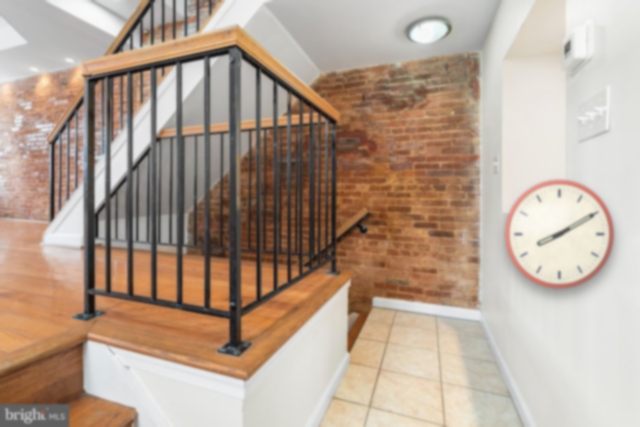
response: 8h10
